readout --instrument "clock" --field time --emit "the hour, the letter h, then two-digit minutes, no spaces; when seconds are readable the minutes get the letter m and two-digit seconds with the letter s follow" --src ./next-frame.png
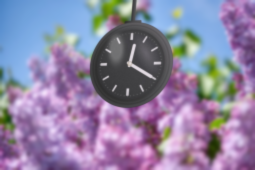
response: 12h20
